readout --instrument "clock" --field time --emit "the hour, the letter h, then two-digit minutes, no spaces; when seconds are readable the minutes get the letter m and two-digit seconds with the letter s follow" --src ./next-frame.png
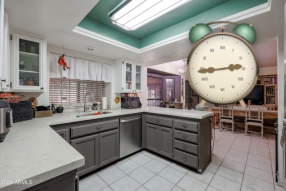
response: 2h44
